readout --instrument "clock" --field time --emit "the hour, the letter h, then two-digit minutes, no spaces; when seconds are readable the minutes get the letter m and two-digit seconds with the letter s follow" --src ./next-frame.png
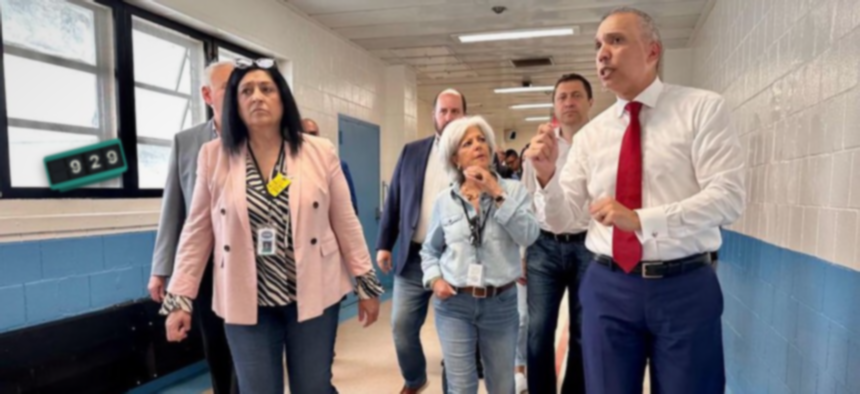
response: 9h29
